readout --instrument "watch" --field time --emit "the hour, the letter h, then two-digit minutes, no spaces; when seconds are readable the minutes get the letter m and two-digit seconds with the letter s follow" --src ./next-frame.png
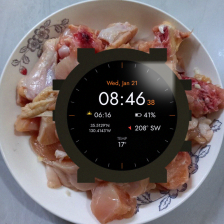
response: 8h46m38s
